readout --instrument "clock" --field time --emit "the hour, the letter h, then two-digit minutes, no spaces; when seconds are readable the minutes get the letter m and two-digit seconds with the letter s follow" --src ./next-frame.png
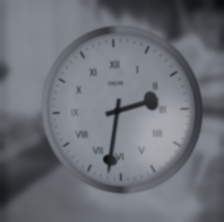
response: 2h32
